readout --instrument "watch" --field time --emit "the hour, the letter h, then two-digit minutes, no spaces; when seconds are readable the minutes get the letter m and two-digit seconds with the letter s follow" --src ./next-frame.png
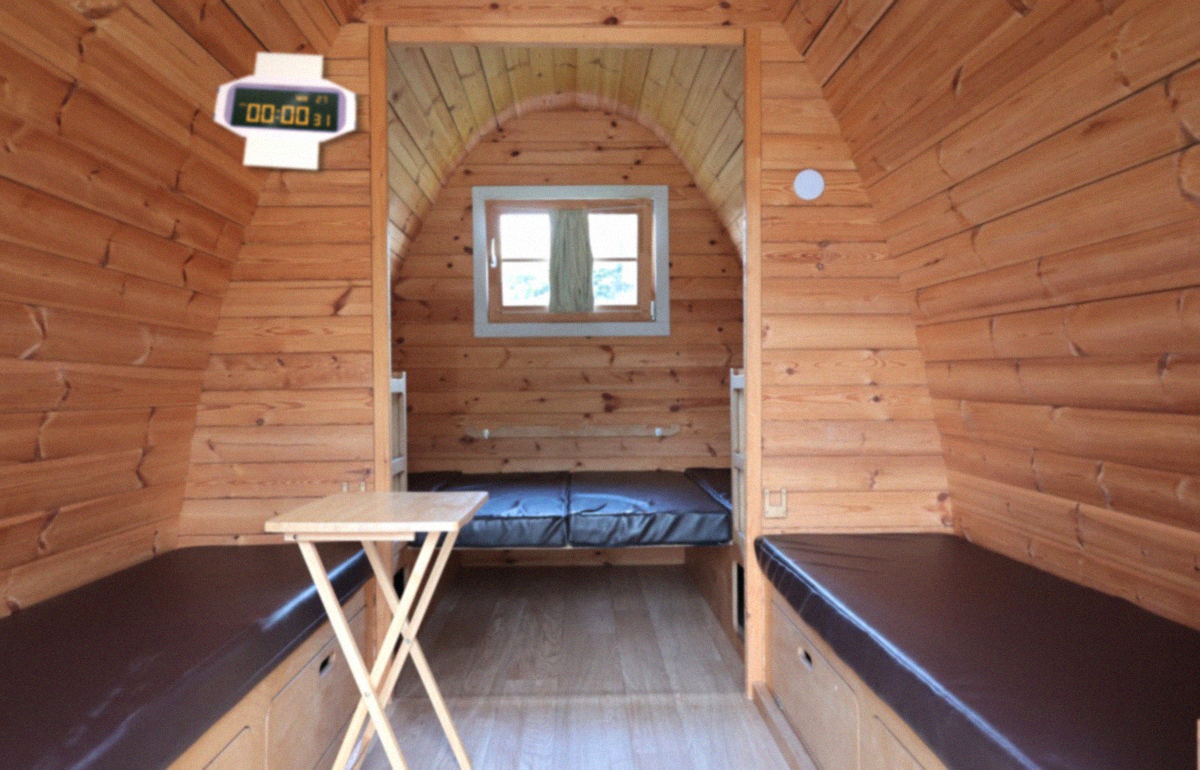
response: 0h00
